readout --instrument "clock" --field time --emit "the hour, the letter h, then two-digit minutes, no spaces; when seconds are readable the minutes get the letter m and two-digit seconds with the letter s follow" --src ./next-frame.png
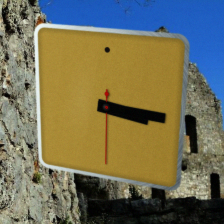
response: 3h15m30s
